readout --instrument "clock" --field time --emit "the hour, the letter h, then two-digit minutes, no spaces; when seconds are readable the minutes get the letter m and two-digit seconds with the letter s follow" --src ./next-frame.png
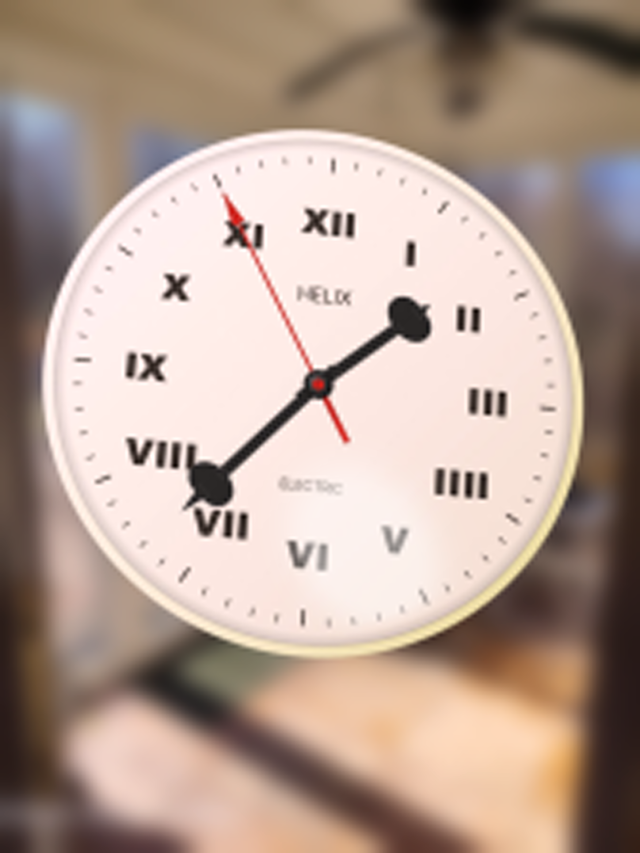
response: 1h36m55s
